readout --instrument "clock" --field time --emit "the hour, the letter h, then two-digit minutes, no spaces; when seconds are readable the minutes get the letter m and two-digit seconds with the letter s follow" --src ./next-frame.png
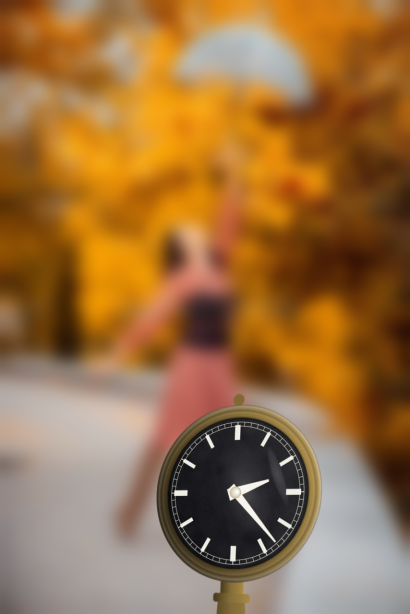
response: 2h23
